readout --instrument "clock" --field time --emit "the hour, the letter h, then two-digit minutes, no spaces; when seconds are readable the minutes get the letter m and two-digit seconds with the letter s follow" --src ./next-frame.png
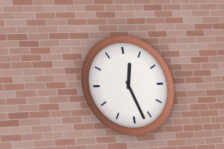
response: 12h27
